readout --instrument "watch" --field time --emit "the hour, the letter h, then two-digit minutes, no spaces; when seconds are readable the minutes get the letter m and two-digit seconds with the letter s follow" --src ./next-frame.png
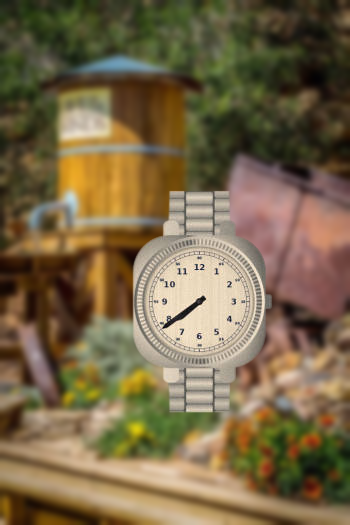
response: 7h39
